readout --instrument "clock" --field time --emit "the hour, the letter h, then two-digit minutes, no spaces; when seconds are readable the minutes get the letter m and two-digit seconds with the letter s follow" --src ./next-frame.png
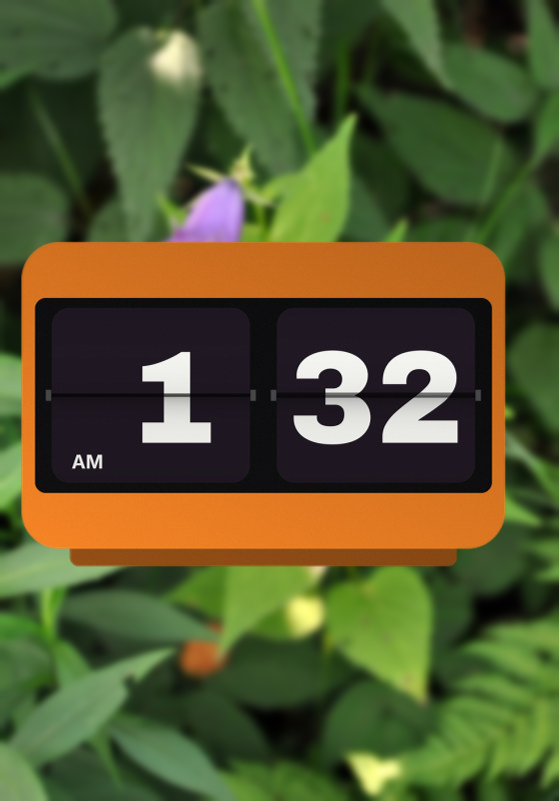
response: 1h32
